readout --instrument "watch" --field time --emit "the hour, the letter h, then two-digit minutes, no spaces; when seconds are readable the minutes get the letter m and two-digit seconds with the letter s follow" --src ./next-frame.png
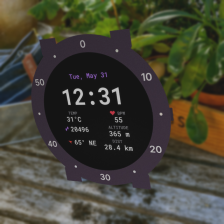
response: 12h31
